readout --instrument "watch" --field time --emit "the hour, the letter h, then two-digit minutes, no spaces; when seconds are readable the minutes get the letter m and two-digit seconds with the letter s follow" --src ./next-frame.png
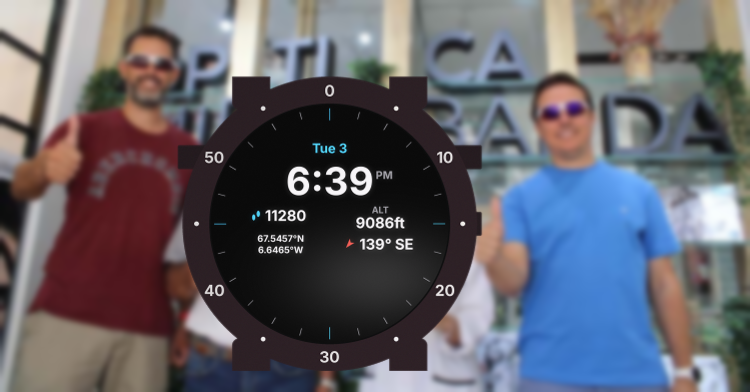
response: 6h39
